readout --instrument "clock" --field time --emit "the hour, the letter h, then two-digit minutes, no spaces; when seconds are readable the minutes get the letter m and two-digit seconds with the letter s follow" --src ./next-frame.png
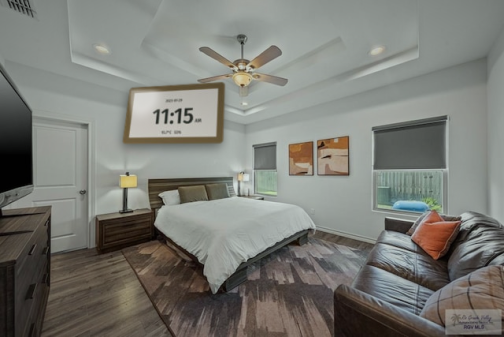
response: 11h15
